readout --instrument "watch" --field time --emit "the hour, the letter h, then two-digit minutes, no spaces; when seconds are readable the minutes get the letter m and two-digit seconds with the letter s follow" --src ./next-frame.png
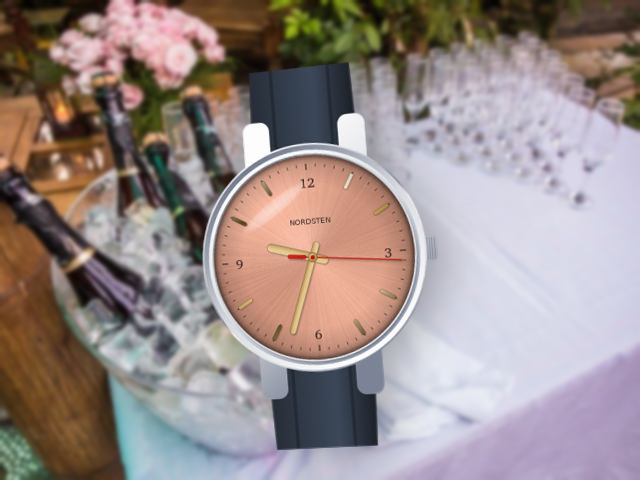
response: 9h33m16s
